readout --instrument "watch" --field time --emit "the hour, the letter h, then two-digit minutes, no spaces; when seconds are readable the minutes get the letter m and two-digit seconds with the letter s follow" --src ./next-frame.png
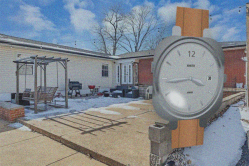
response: 3h44
